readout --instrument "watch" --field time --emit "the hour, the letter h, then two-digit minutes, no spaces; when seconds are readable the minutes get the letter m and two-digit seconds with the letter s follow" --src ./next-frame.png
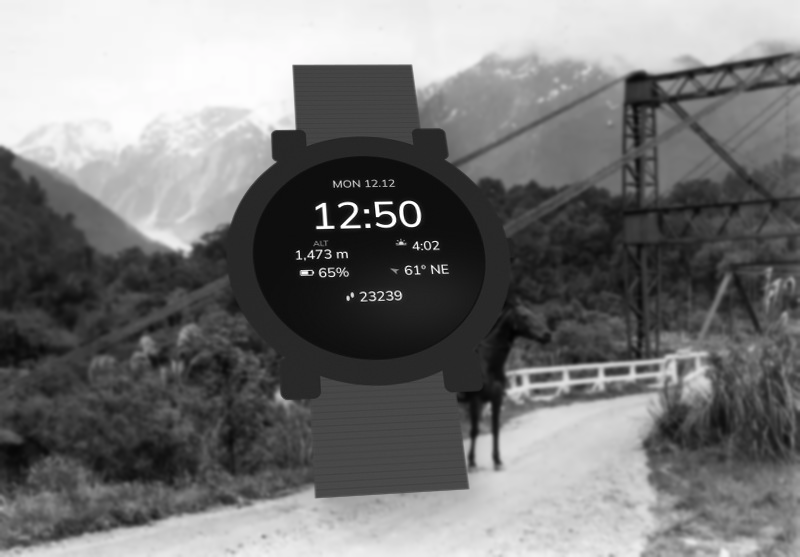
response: 12h50
